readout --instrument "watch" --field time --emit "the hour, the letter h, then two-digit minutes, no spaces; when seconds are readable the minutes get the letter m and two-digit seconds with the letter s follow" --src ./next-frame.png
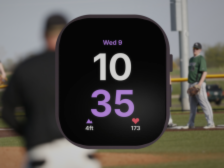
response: 10h35
